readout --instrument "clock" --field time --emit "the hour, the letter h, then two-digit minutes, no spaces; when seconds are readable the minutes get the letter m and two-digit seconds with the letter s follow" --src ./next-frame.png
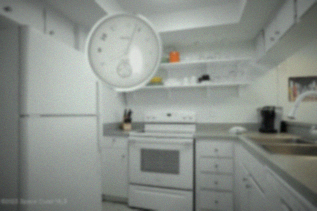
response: 8h03
